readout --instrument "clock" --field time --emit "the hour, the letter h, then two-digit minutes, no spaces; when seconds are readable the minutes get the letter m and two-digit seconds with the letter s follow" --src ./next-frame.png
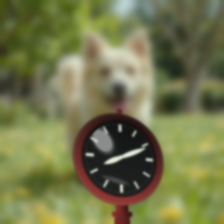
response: 8h11
